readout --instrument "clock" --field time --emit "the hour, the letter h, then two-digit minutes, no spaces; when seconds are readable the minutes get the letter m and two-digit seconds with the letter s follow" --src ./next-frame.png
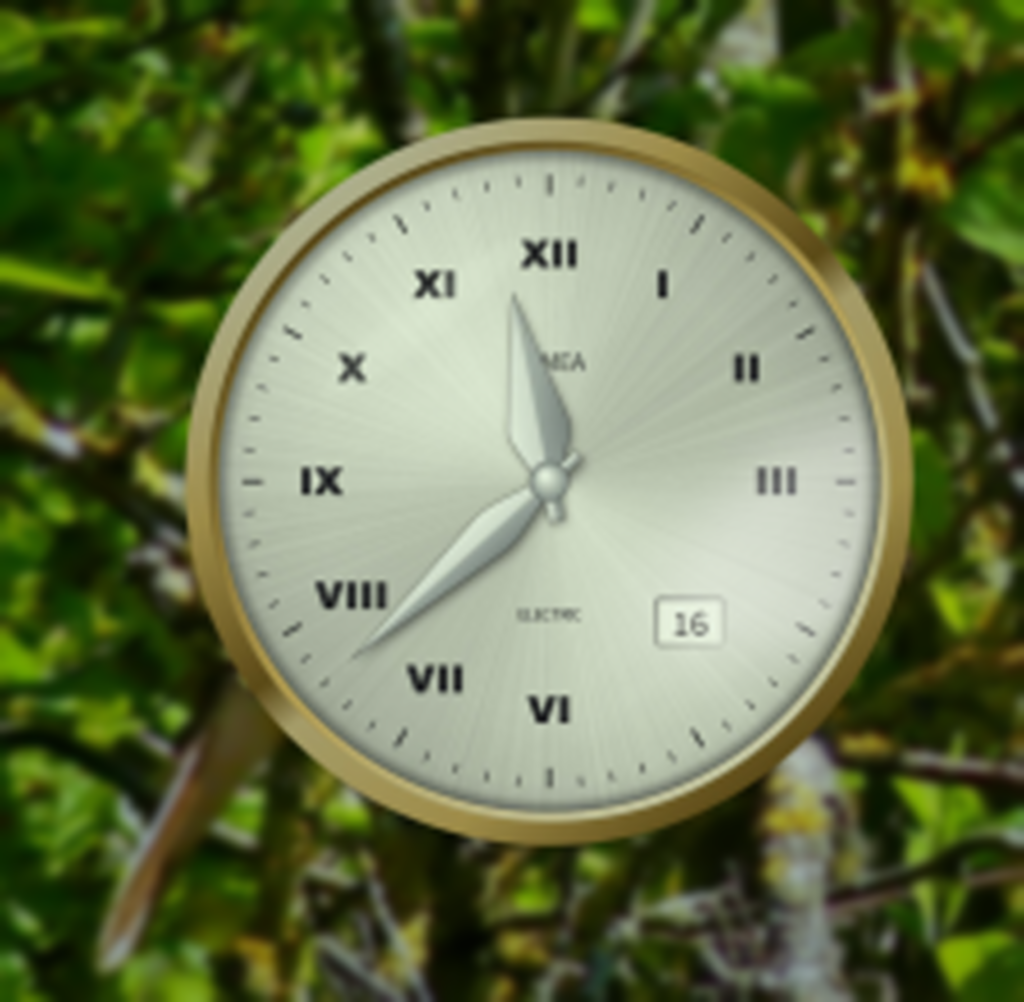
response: 11h38
